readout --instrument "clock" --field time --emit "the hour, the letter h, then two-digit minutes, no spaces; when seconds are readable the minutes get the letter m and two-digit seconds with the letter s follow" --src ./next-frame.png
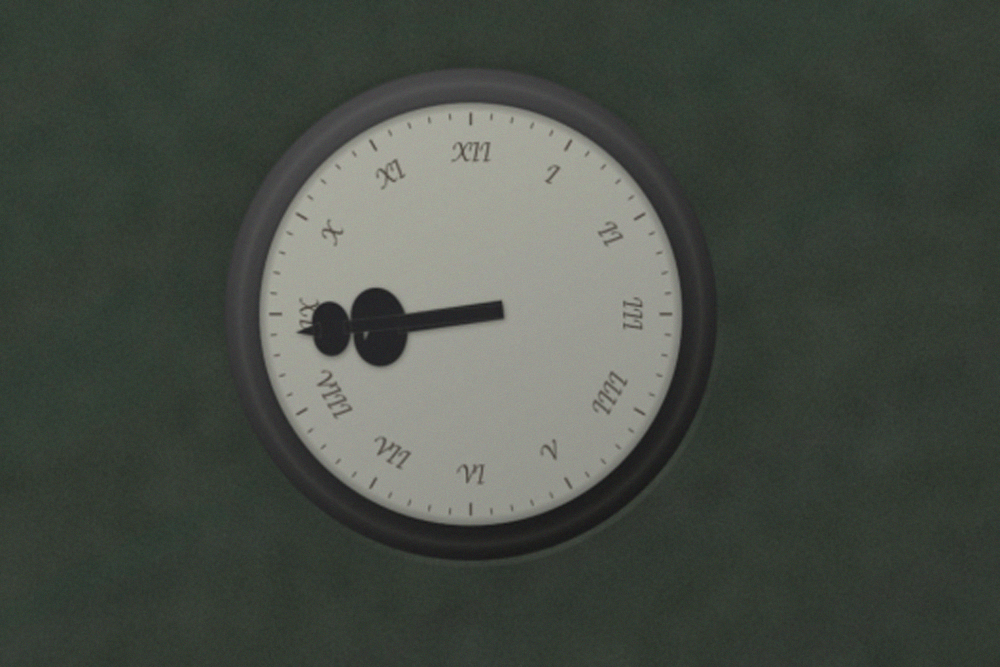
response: 8h44
